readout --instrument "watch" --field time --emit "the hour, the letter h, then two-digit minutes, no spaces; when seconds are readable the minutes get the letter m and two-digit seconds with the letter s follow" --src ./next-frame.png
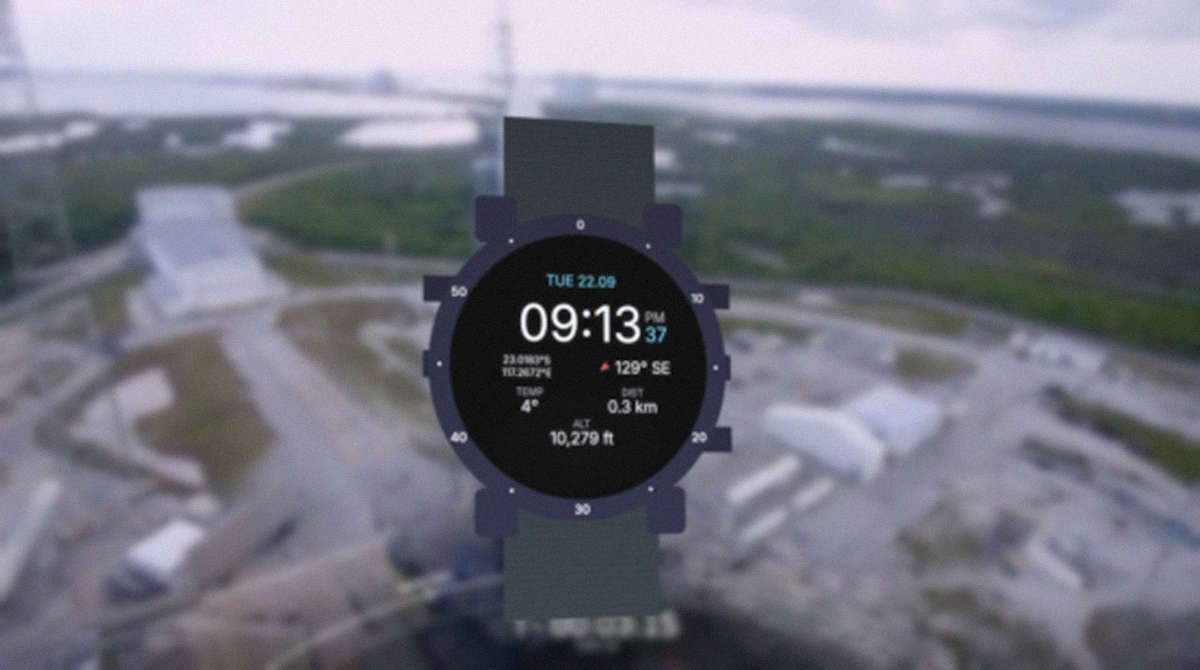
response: 9h13m37s
